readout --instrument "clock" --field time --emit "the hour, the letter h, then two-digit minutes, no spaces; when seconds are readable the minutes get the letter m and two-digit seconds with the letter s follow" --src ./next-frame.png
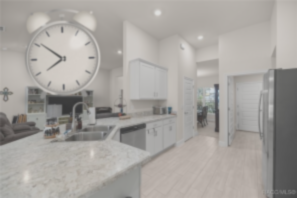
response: 7h51
